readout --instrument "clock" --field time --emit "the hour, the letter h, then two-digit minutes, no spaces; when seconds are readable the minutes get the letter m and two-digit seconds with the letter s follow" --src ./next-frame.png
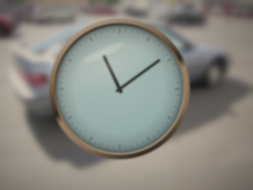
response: 11h09
